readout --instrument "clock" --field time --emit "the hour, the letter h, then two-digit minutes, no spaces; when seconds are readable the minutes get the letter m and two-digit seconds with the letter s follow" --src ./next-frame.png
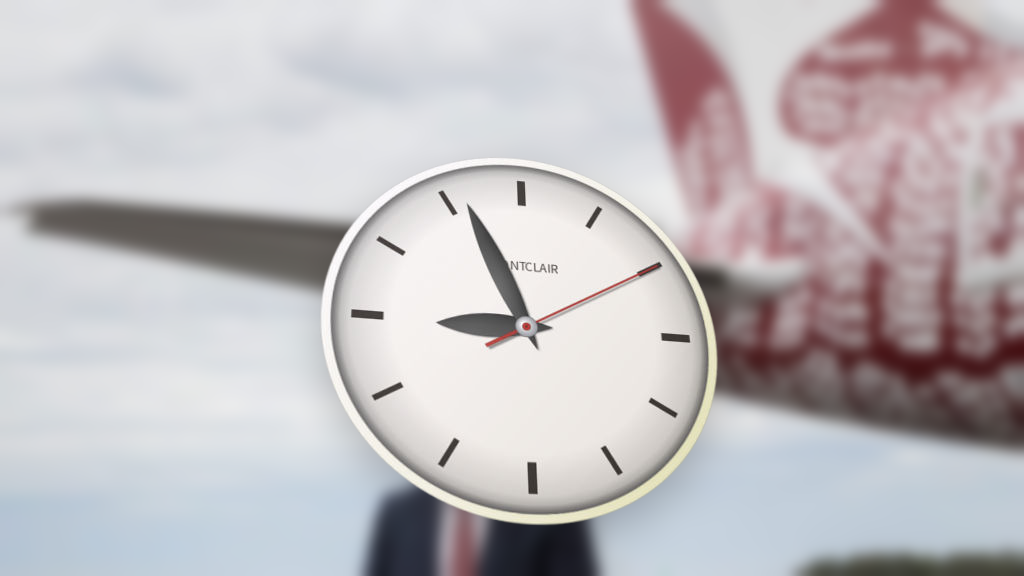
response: 8h56m10s
